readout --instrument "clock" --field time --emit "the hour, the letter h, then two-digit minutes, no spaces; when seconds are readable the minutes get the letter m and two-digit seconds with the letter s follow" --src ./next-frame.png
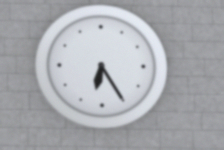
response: 6h25
